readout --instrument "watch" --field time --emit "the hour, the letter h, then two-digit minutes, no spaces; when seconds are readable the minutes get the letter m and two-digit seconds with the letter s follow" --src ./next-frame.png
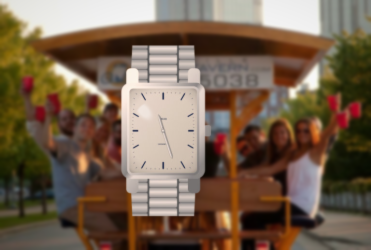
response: 11h27
